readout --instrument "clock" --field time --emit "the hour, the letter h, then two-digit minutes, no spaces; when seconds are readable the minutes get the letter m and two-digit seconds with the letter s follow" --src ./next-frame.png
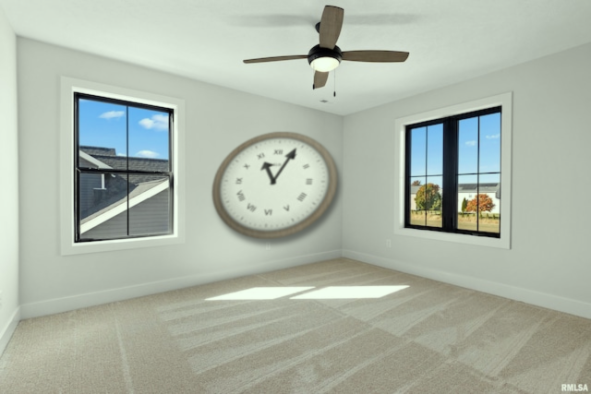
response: 11h04
